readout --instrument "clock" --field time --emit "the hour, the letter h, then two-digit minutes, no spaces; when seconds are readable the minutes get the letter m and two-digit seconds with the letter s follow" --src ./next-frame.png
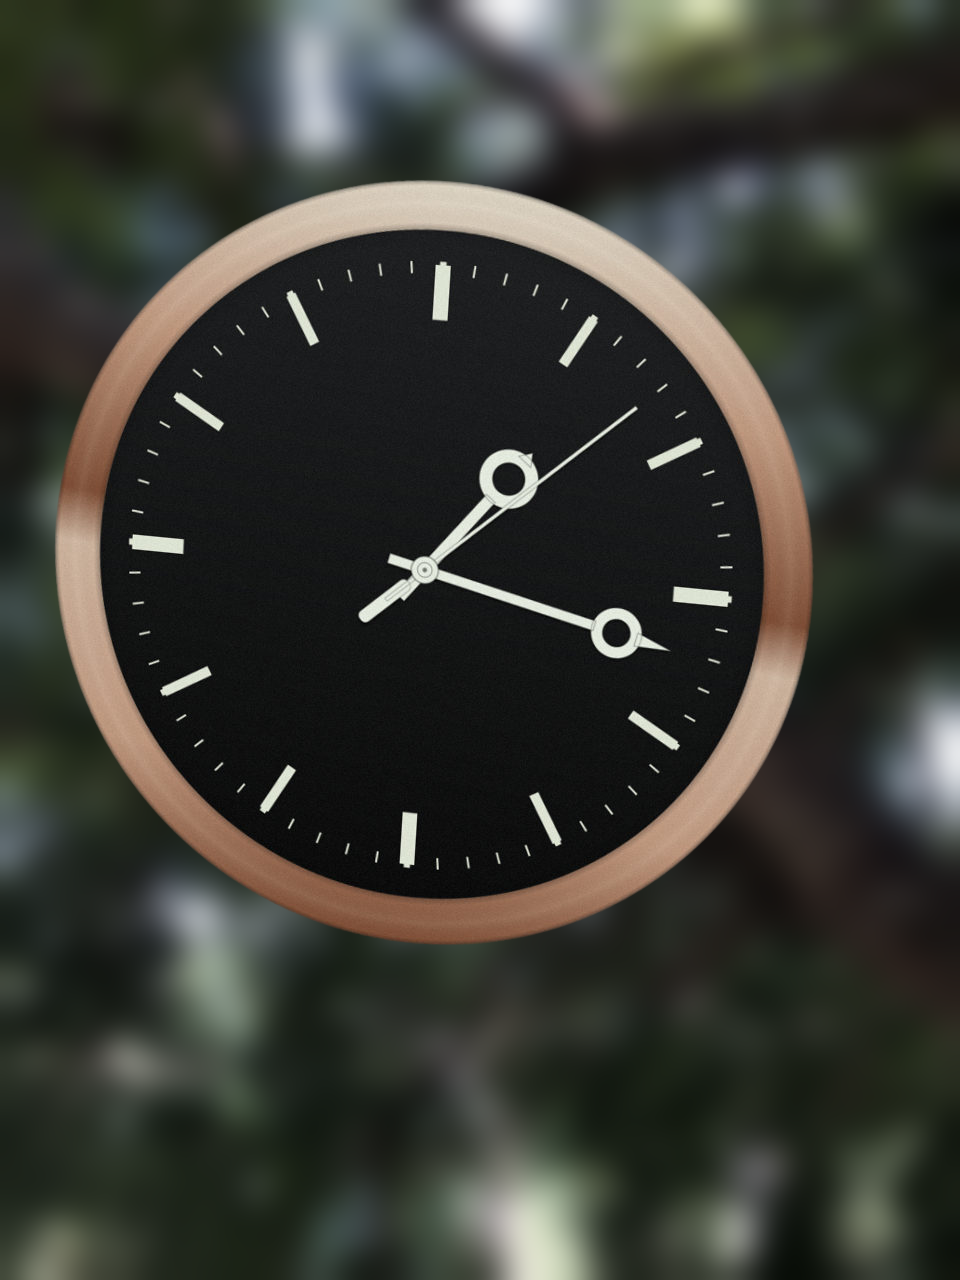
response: 1h17m08s
